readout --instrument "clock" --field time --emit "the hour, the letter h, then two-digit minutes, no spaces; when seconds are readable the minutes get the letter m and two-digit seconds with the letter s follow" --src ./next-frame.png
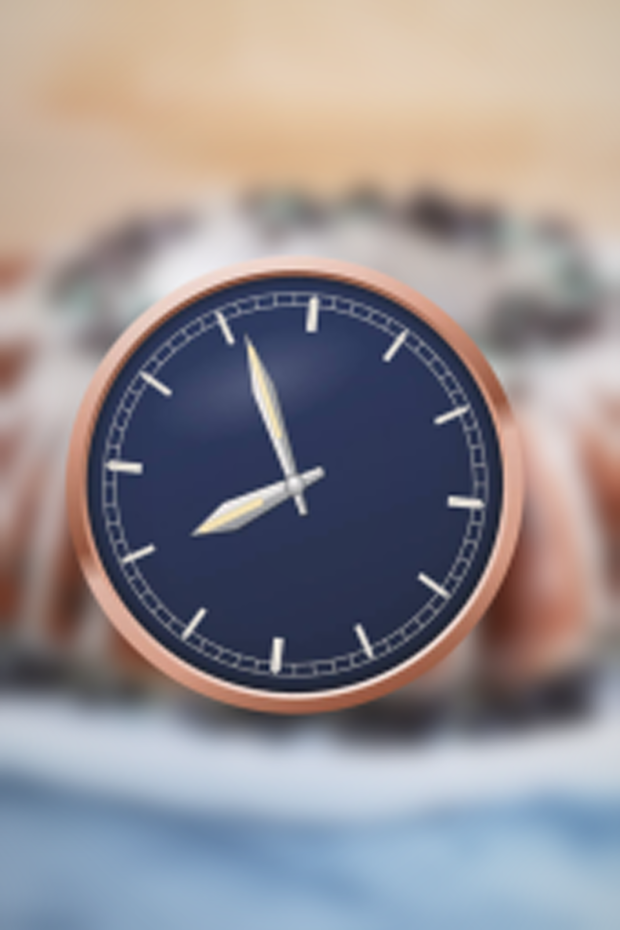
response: 7h56
